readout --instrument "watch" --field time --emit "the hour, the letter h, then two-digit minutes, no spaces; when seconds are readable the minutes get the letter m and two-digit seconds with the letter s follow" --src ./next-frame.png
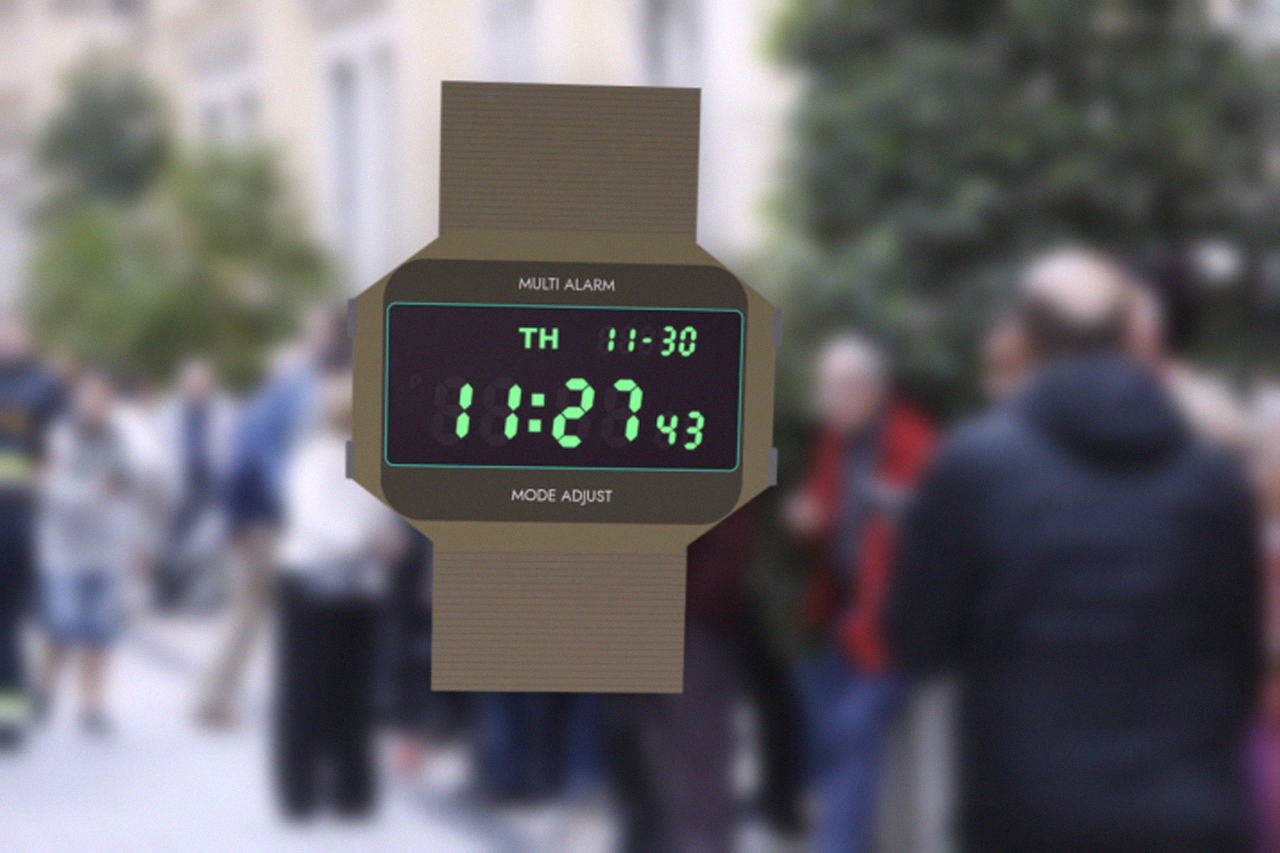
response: 11h27m43s
